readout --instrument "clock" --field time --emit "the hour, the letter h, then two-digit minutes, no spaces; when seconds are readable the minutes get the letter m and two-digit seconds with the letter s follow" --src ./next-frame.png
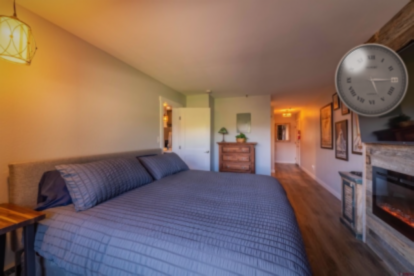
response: 5h15
